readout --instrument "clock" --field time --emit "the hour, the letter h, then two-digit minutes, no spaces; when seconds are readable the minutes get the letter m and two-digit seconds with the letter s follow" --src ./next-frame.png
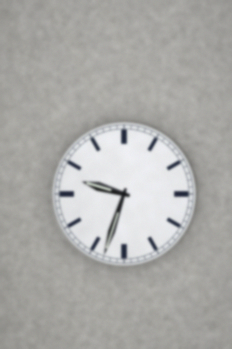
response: 9h33
